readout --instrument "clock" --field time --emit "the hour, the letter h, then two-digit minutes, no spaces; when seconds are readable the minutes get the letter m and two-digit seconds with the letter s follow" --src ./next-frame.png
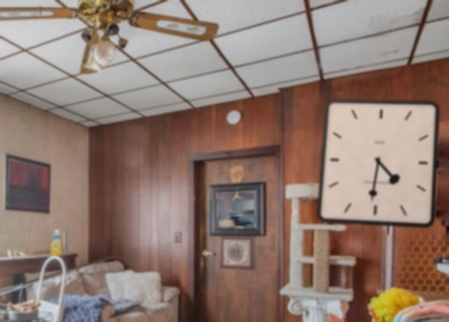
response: 4h31
